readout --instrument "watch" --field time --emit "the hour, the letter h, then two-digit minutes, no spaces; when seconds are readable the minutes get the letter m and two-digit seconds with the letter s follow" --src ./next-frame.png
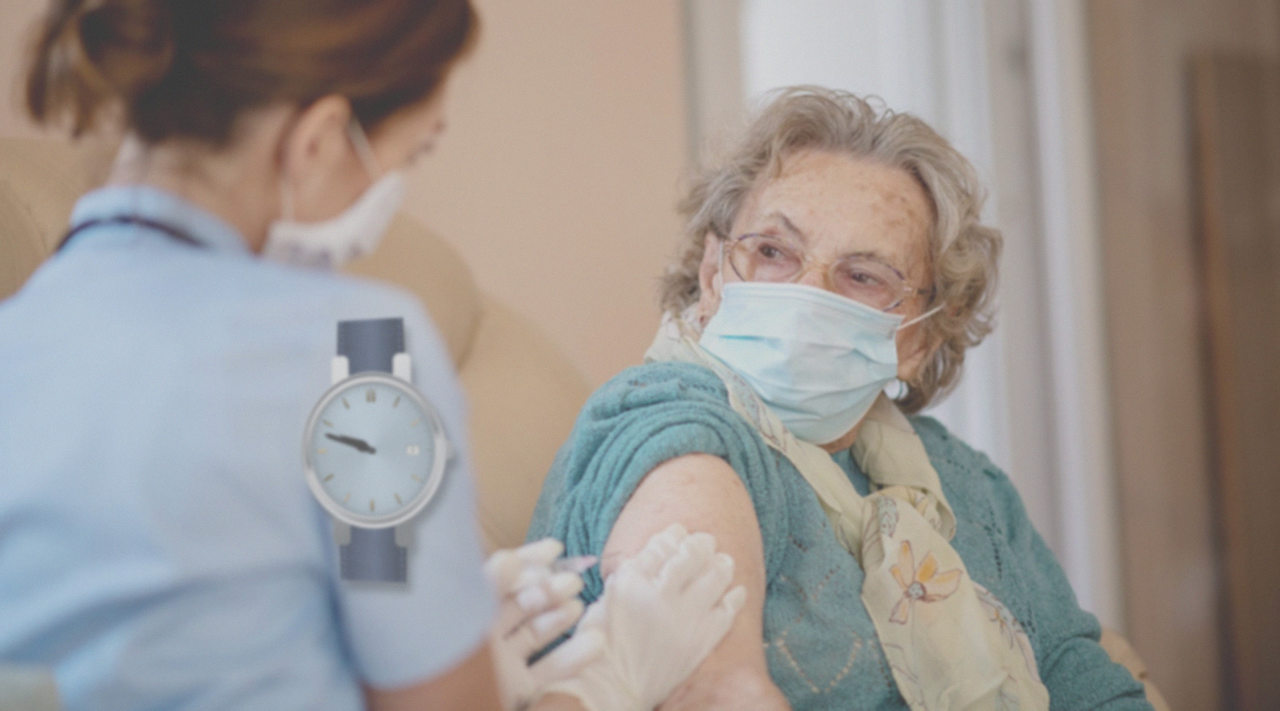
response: 9h48
